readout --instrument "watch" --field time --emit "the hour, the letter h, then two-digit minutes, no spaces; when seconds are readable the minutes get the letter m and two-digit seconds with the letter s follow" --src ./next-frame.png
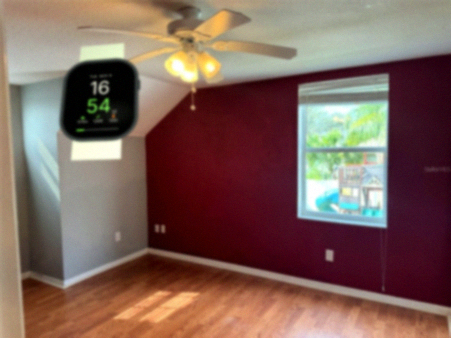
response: 16h54
